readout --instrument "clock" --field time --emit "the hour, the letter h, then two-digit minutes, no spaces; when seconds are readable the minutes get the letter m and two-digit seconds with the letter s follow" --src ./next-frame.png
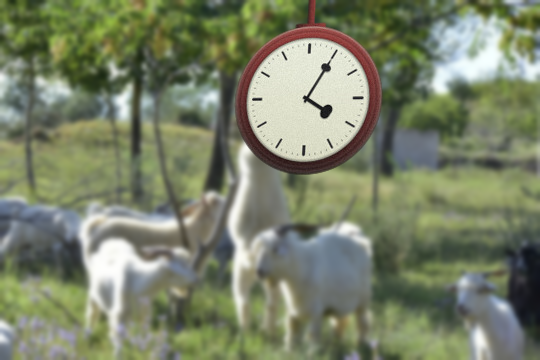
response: 4h05
